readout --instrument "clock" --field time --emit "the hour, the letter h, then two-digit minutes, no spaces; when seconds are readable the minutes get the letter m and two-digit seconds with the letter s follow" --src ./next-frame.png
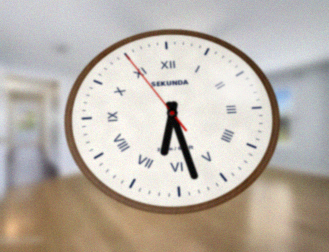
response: 6h27m55s
